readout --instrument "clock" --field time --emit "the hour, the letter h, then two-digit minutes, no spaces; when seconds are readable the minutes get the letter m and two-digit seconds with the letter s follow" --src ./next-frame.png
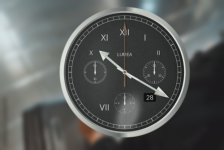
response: 10h20
